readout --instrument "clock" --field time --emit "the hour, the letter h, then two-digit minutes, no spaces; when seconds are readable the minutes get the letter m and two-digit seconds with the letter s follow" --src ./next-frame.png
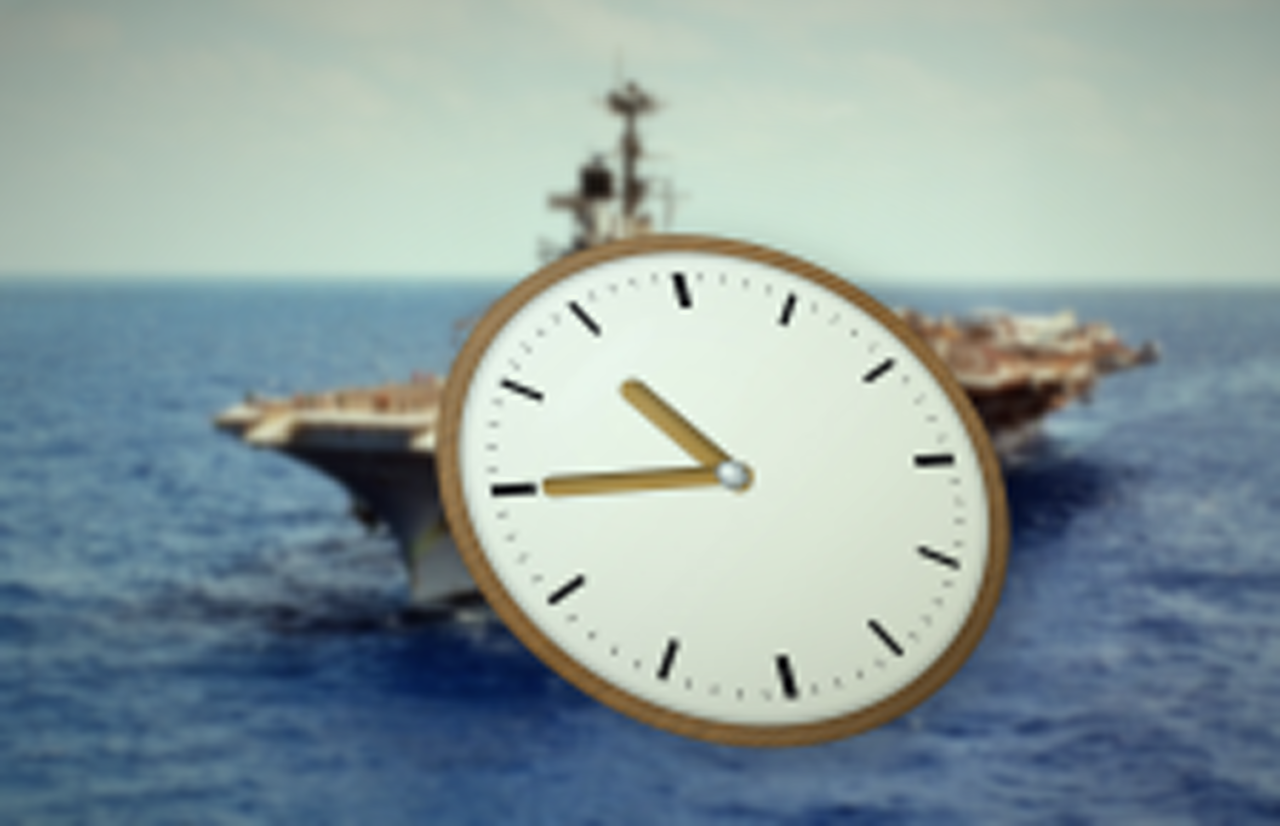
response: 10h45
